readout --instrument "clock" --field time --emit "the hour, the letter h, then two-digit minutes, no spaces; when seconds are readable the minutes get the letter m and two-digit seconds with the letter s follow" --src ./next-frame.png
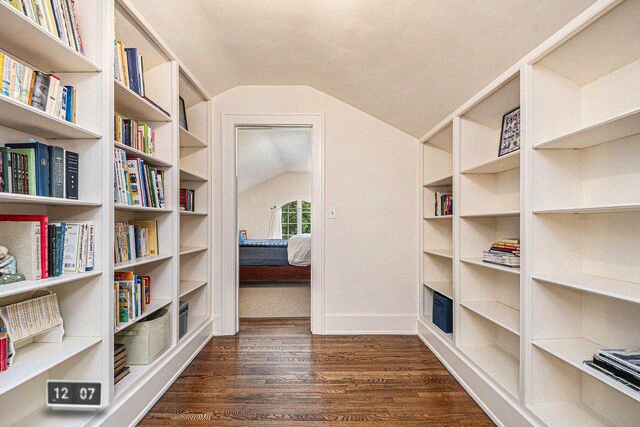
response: 12h07
